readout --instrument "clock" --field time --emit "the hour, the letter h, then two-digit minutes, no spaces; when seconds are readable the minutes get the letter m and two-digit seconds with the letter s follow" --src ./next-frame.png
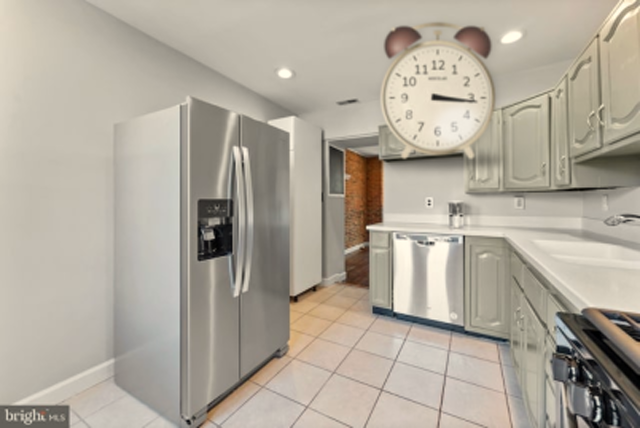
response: 3h16
